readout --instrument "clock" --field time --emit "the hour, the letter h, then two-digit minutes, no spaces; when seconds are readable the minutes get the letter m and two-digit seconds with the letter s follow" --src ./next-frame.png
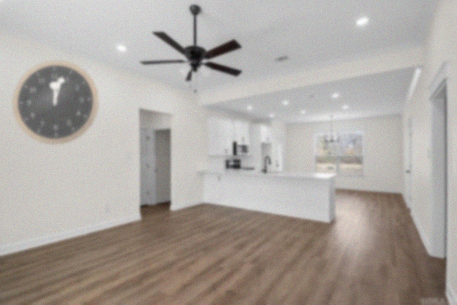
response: 12h03
